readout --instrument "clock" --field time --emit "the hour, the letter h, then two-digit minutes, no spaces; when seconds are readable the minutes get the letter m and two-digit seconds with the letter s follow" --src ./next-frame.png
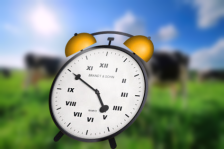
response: 4h50
